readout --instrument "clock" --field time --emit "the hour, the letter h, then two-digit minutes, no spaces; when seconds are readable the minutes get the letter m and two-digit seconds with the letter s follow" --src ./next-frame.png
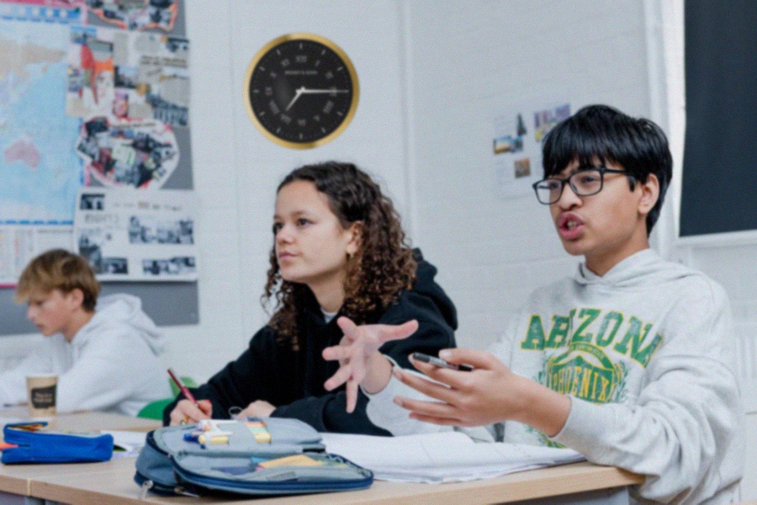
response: 7h15
